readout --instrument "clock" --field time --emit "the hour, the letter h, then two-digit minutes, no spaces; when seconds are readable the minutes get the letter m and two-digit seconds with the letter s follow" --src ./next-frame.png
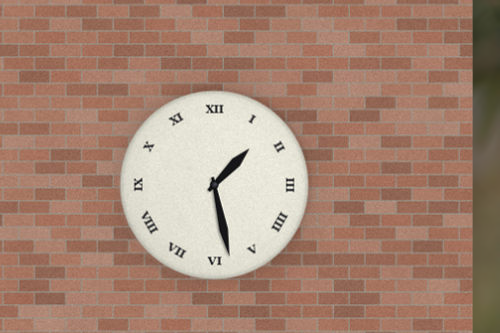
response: 1h28
